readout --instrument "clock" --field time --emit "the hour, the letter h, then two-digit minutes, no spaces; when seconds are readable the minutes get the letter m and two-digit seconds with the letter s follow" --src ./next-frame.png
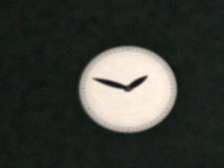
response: 1h48
